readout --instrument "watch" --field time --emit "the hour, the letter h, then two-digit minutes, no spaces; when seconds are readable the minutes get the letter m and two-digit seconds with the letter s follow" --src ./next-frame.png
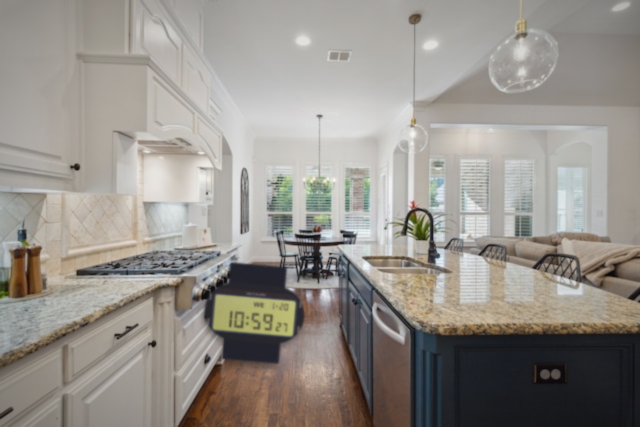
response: 10h59
